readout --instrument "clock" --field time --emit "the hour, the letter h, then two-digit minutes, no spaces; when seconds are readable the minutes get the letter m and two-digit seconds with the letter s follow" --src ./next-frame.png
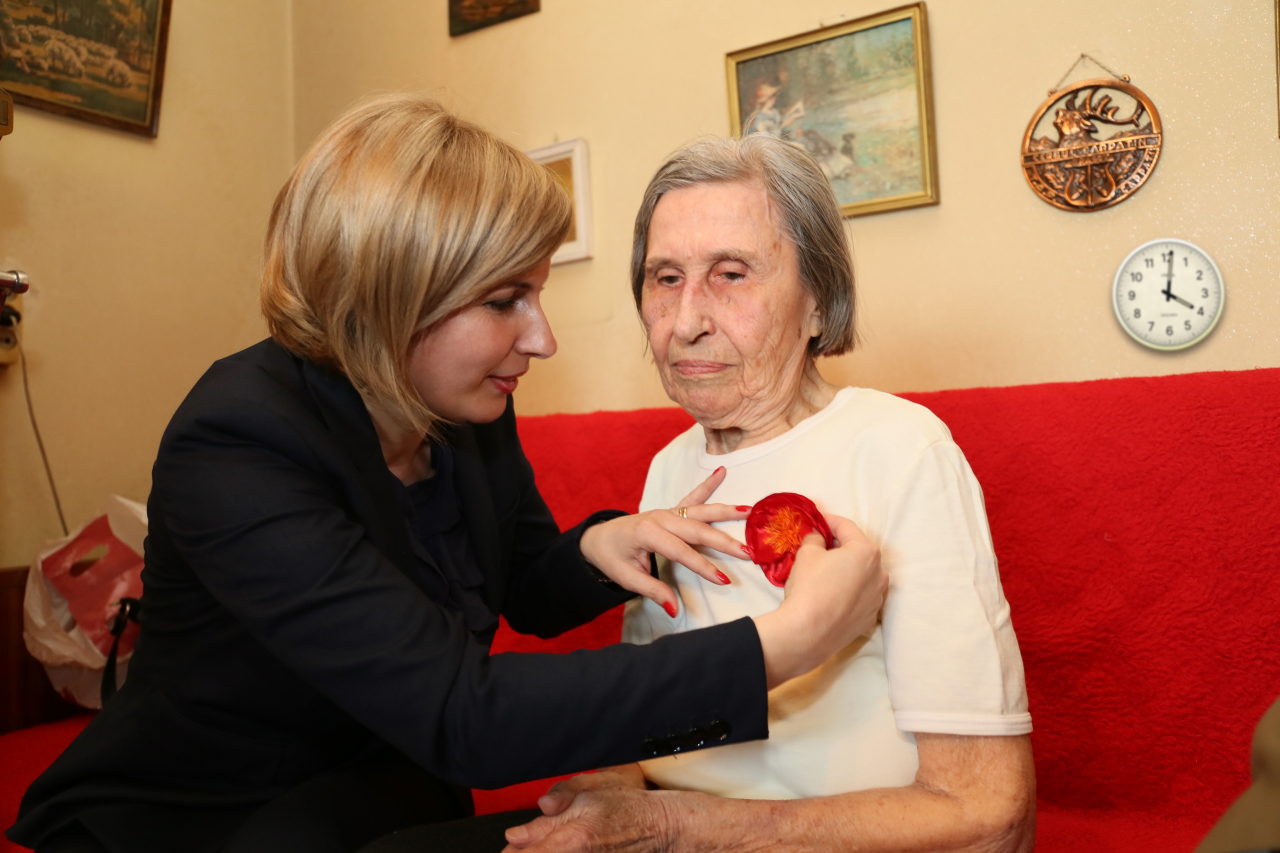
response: 4h01
